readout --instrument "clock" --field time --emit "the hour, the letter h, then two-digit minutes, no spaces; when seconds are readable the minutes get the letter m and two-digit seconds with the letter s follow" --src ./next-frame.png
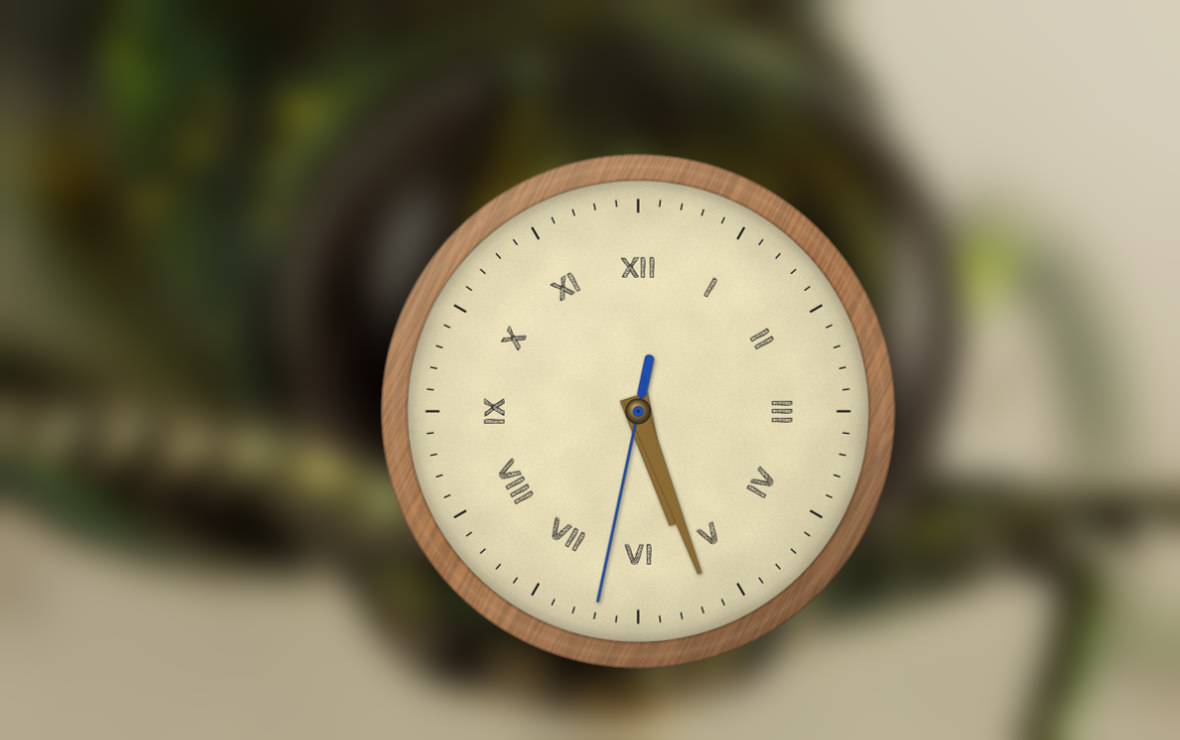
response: 5h26m32s
